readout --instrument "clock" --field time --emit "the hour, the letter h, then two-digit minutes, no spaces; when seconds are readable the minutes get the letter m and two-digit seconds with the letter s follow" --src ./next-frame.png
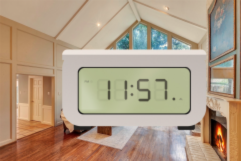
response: 11h57
